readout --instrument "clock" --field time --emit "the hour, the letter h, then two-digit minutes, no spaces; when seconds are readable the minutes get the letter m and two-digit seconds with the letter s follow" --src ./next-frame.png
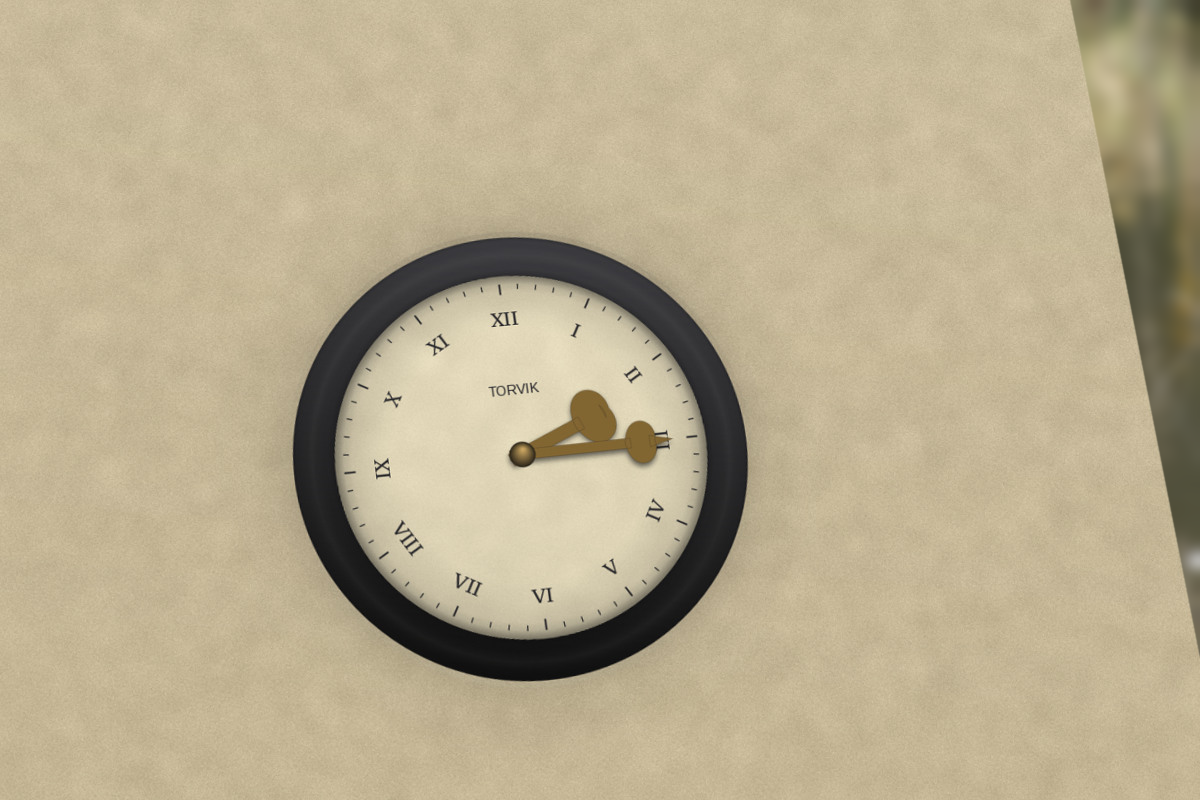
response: 2h15
